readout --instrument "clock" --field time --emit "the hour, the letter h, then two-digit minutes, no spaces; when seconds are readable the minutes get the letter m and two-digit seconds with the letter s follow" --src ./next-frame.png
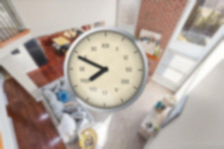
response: 7h49
